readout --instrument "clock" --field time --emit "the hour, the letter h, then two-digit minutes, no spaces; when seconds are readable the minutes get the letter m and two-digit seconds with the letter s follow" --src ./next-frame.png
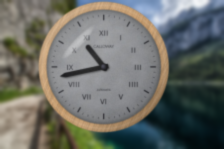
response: 10h43
